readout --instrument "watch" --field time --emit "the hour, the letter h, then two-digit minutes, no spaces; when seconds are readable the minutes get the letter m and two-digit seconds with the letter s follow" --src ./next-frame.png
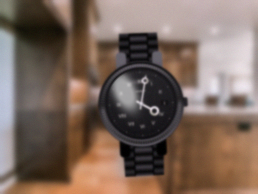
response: 4h02
